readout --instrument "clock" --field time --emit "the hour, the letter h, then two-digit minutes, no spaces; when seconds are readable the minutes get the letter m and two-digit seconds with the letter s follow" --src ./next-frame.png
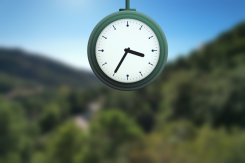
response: 3h35
